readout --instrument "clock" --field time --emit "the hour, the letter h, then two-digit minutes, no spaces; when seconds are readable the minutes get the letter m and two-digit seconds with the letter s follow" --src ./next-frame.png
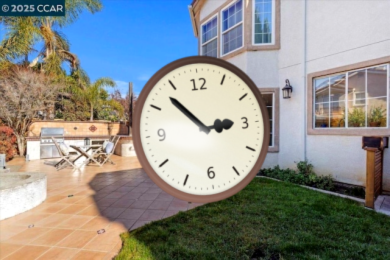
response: 2h53
